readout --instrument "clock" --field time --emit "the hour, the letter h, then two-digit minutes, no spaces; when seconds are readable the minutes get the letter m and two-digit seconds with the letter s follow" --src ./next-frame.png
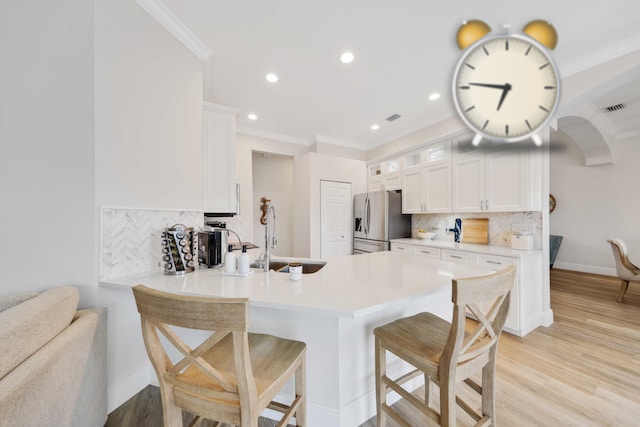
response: 6h46
